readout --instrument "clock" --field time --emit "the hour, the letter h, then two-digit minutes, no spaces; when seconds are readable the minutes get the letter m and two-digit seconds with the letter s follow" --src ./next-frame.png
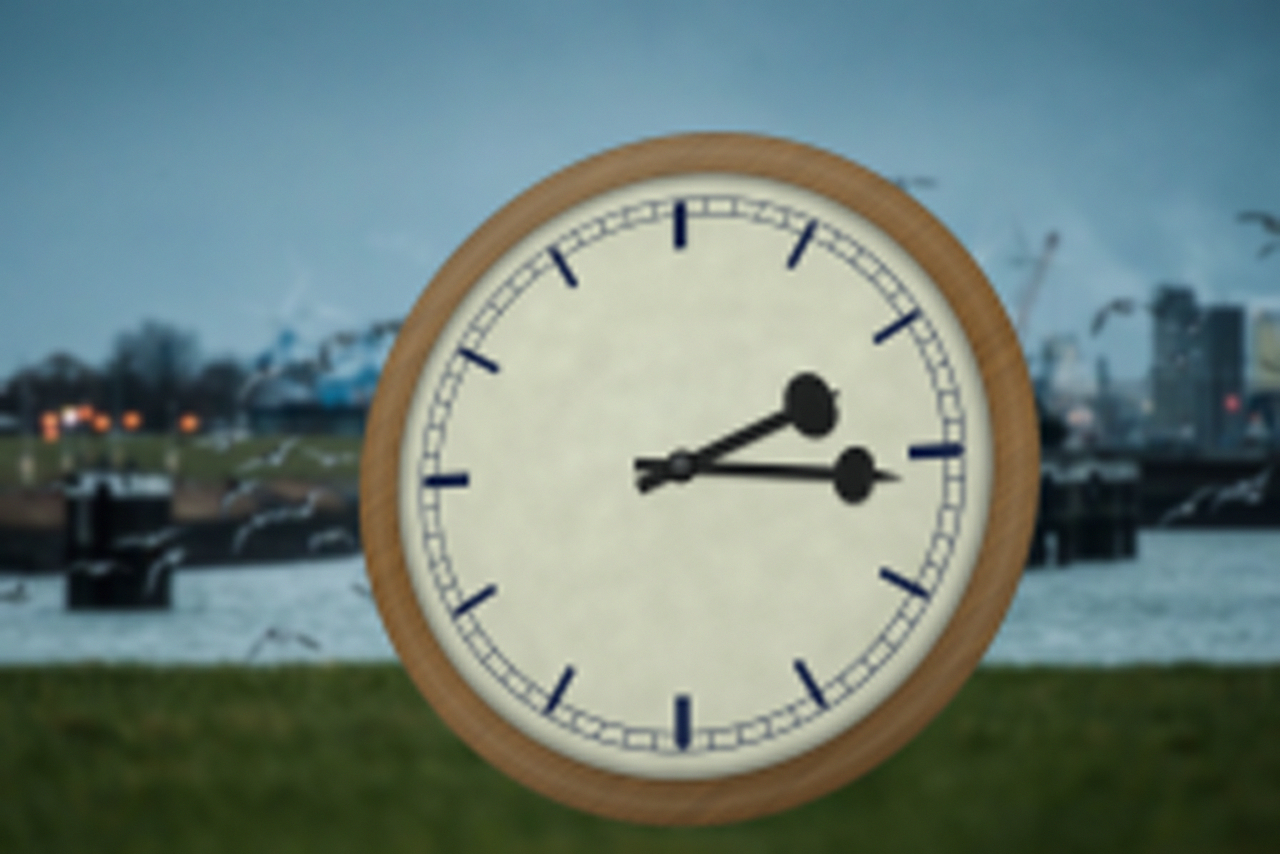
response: 2h16
